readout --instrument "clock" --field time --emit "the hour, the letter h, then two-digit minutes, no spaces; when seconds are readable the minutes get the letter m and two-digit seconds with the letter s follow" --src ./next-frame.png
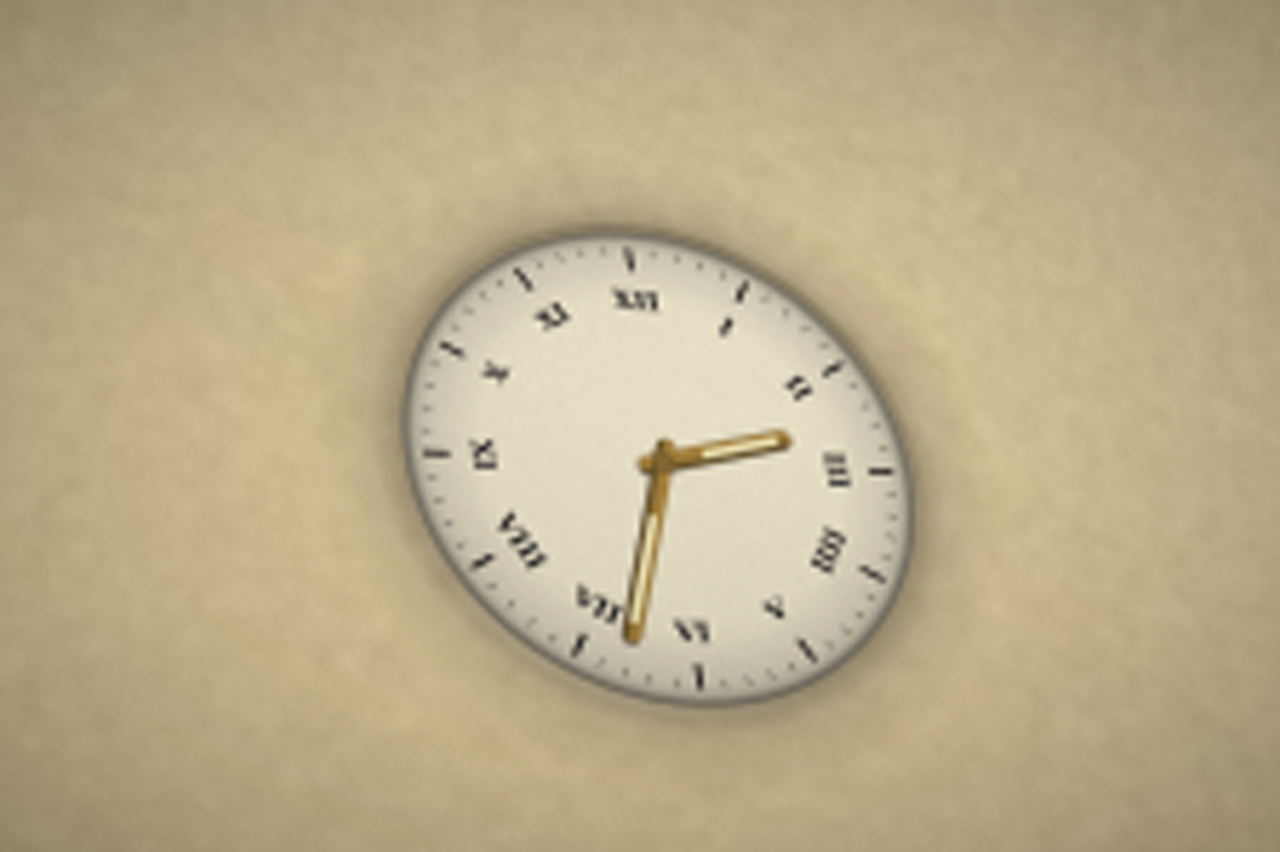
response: 2h33
